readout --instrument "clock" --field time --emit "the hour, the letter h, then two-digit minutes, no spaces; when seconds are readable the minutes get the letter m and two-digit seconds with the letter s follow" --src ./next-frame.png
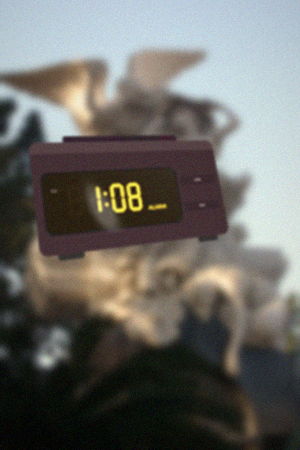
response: 1h08
